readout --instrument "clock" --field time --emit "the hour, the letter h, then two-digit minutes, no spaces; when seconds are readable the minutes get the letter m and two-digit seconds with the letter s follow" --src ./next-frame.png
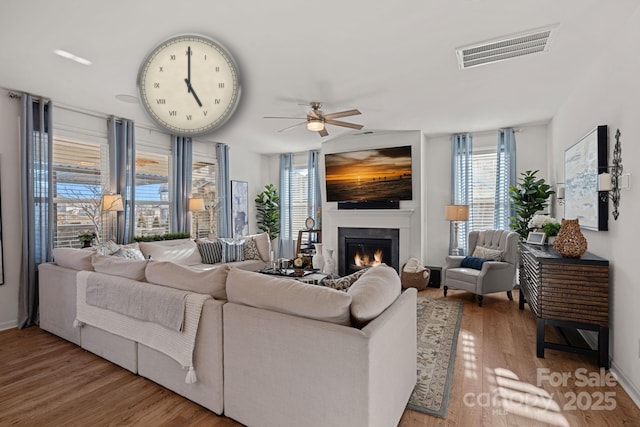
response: 5h00
